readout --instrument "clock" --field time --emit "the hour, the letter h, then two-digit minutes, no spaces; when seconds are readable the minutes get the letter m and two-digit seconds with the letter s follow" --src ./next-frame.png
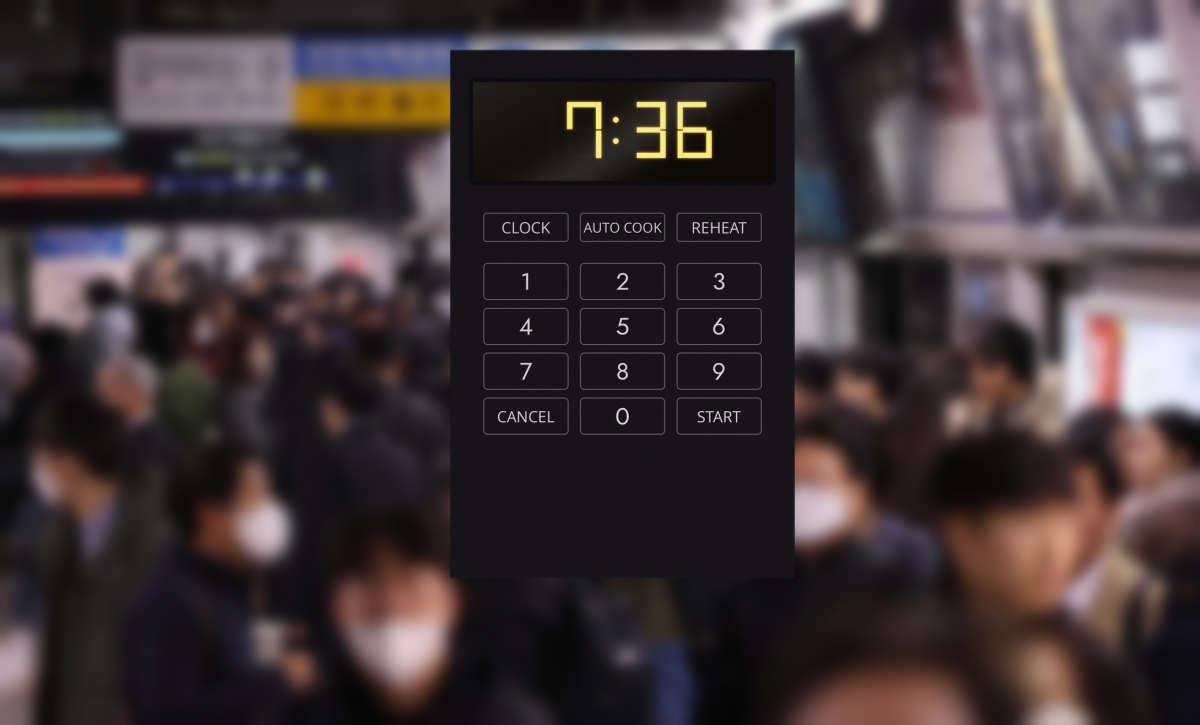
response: 7h36
